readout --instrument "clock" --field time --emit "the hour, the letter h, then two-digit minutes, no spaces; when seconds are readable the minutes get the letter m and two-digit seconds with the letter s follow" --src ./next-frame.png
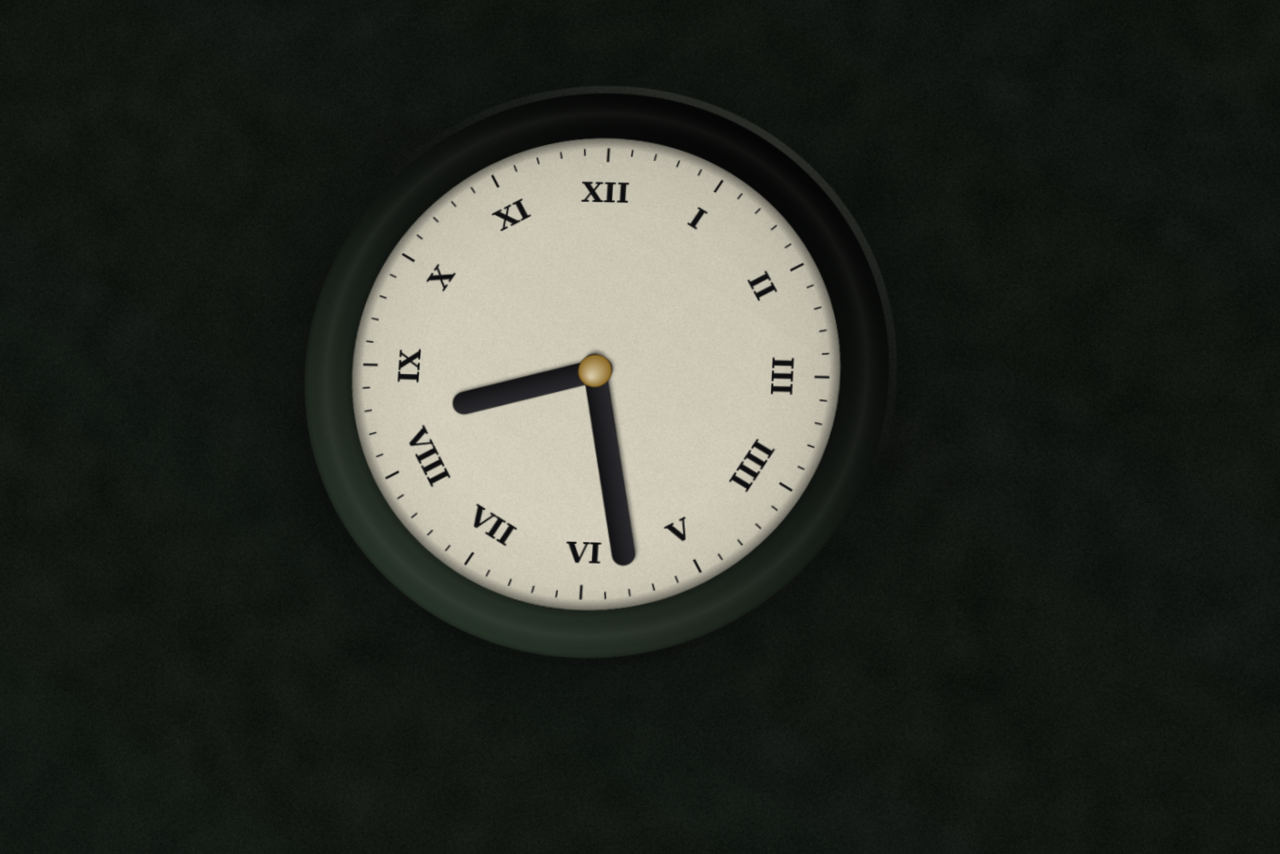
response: 8h28
